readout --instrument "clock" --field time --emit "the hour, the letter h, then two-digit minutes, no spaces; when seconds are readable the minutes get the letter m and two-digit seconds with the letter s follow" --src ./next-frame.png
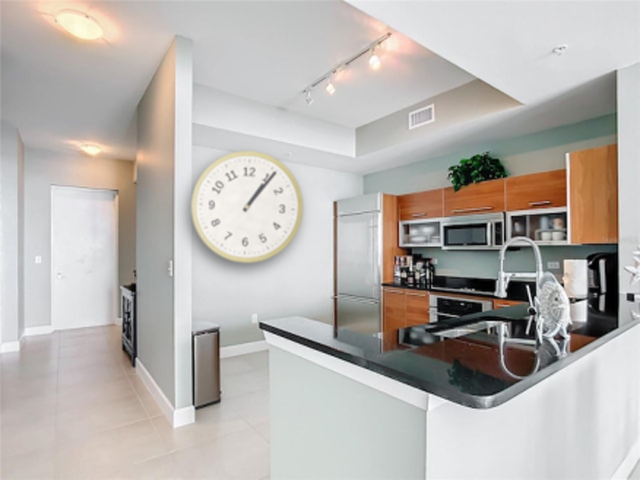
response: 1h06
